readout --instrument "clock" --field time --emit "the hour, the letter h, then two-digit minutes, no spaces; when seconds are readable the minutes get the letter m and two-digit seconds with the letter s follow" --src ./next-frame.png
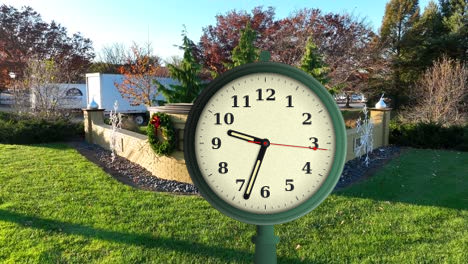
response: 9h33m16s
